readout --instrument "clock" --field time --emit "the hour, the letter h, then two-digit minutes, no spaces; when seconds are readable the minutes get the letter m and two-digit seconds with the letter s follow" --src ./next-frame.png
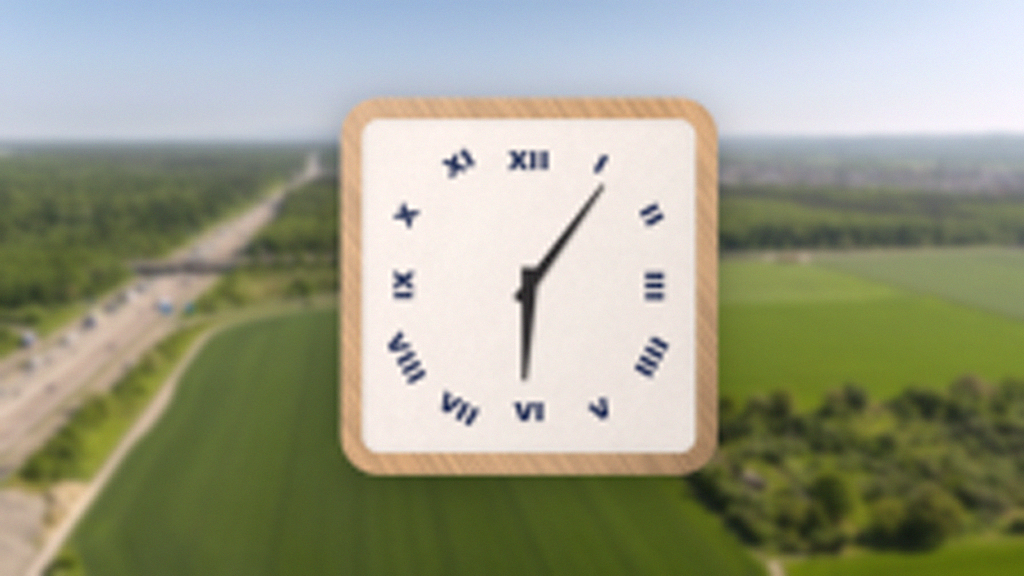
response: 6h06
